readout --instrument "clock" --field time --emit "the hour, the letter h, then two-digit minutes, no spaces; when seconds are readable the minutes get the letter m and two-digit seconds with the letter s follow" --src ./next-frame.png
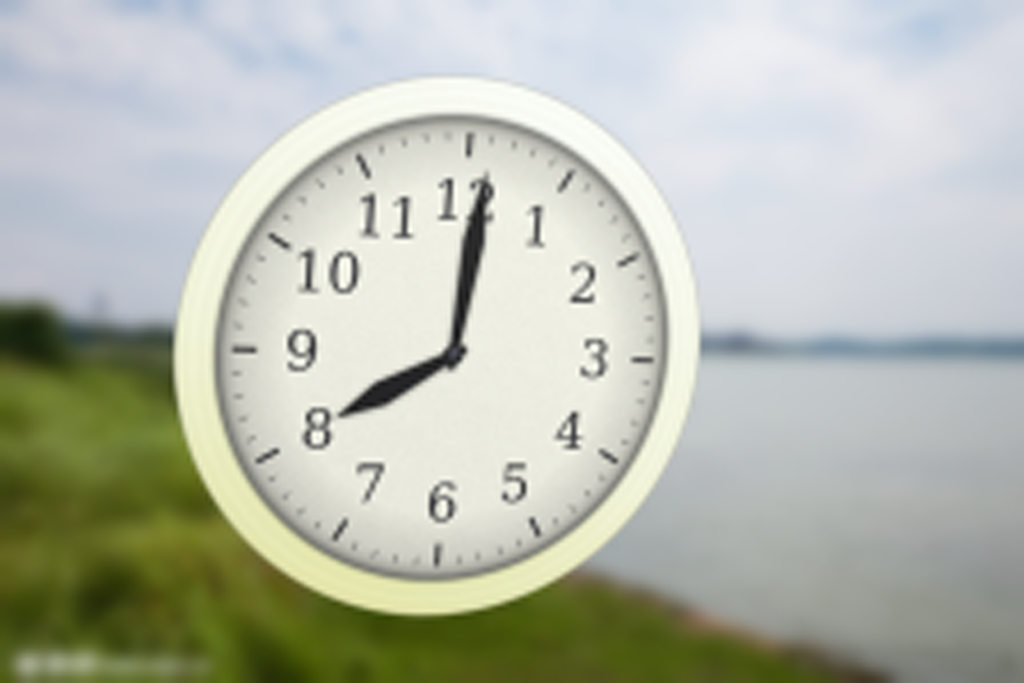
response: 8h01
